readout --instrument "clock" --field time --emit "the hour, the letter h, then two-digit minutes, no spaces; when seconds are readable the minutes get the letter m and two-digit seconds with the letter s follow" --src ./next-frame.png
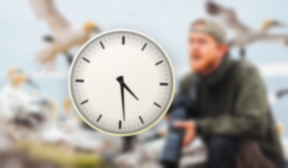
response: 4h29
